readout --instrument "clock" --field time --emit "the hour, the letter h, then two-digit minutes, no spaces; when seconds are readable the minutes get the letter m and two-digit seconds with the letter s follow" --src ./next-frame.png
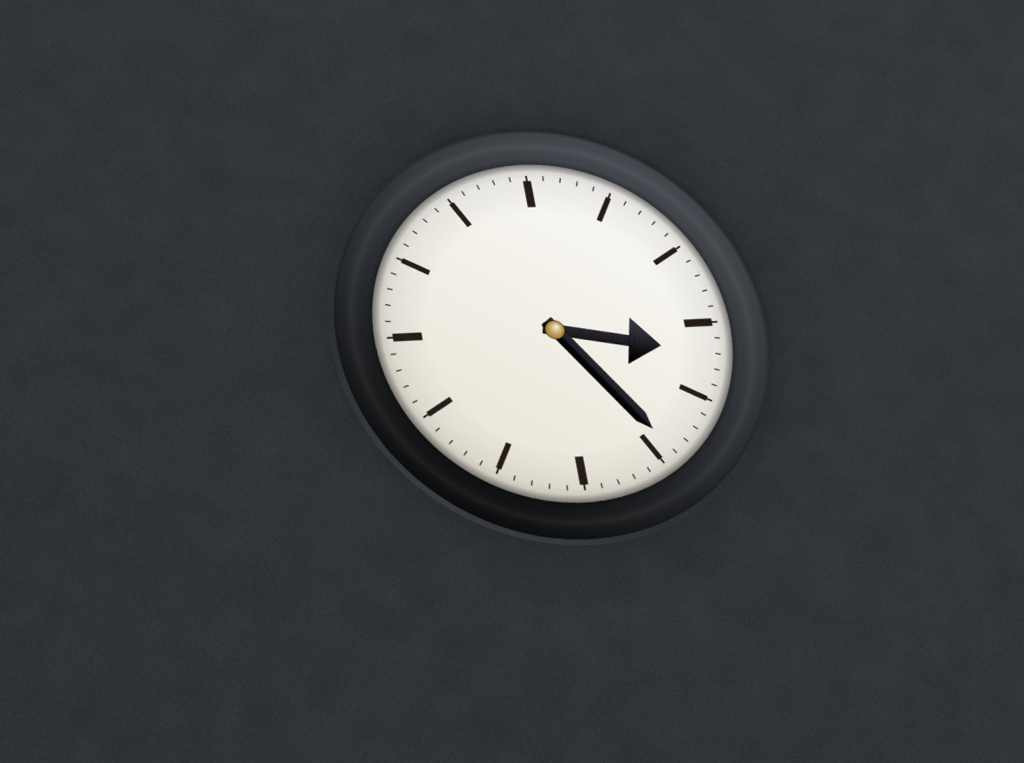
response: 3h24
